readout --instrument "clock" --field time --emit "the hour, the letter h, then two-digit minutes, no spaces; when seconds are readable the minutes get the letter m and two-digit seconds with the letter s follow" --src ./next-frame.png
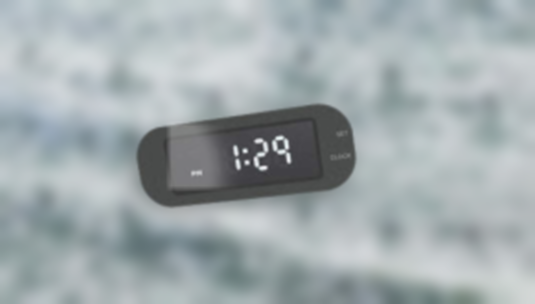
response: 1h29
